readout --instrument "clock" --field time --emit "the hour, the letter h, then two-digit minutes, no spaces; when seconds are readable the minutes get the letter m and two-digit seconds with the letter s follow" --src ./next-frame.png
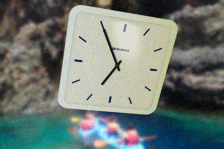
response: 6h55
